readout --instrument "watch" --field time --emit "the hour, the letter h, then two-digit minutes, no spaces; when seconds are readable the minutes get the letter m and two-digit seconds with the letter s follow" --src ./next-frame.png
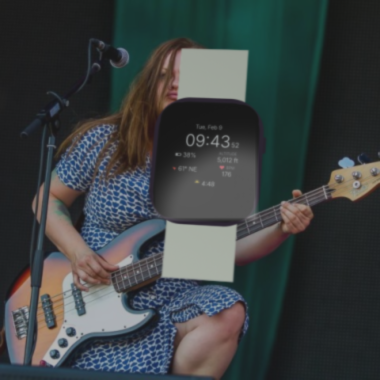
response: 9h43
